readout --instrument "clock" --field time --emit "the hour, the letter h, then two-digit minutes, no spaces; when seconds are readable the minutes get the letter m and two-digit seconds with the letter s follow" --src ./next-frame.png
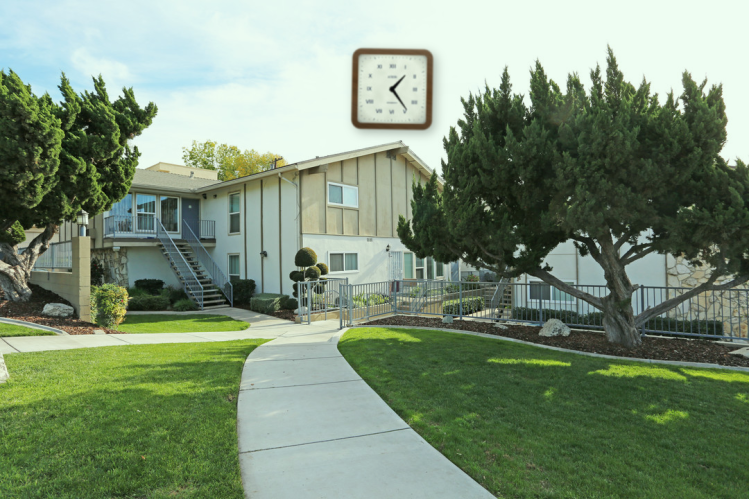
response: 1h24
